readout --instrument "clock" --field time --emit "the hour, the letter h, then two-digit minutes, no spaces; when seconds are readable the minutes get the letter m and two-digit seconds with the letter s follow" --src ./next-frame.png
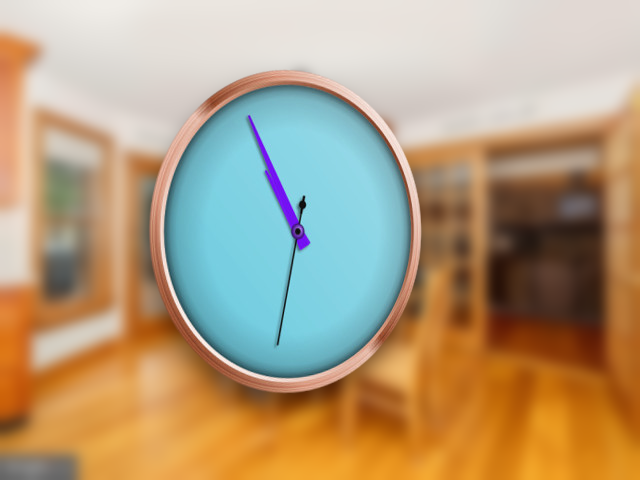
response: 10h55m32s
